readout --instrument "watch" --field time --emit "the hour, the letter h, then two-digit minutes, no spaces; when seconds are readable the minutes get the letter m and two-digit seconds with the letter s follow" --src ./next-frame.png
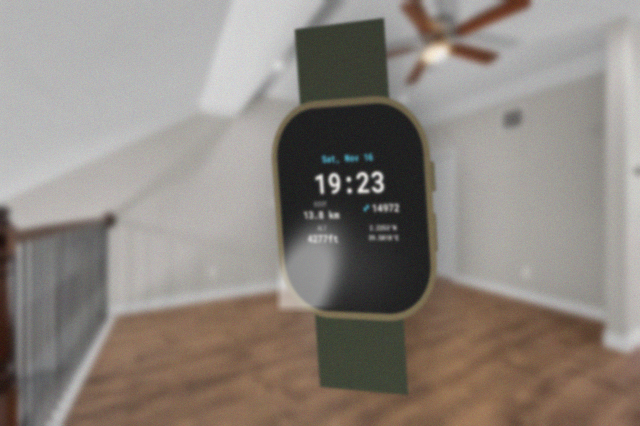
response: 19h23
